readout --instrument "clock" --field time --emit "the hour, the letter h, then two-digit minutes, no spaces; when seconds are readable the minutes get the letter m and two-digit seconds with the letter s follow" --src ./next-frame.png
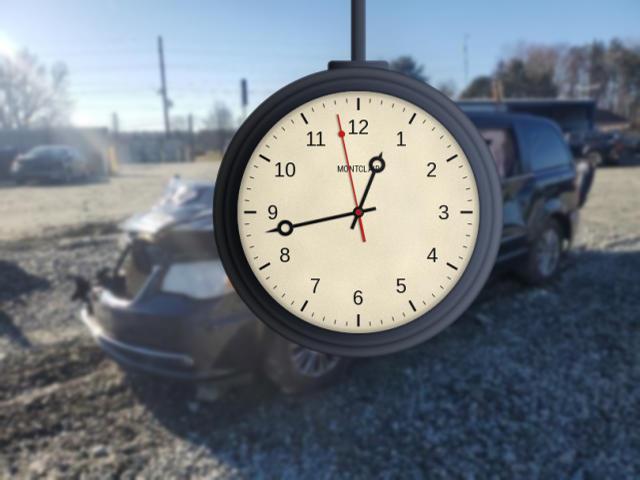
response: 12h42m58s
